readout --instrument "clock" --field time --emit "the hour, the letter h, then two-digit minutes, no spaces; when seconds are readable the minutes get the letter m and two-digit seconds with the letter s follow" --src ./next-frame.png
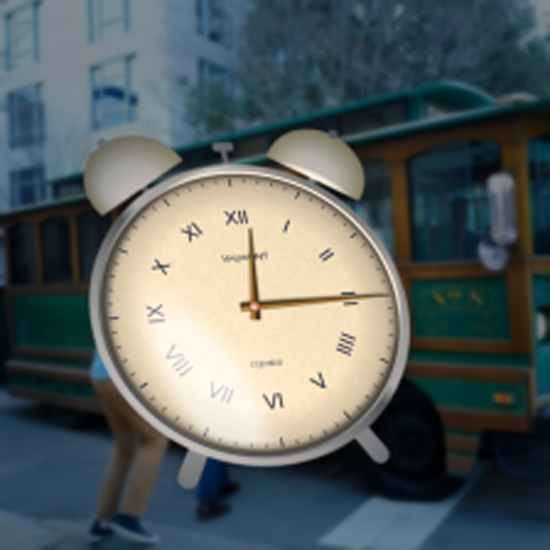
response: 12h15
